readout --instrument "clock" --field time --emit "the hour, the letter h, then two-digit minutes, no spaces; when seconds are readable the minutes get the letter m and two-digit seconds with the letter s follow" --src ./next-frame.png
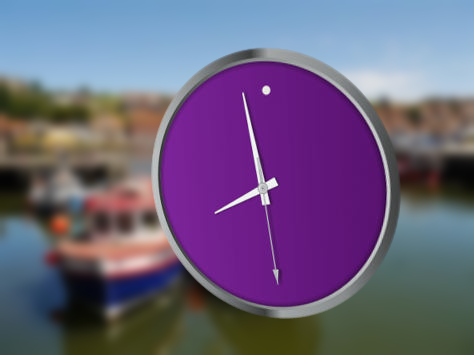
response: 7h57m28s
